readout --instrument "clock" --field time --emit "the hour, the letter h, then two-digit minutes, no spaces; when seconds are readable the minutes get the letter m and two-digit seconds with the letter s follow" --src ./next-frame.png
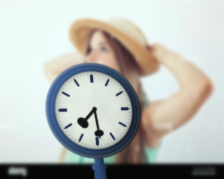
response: 7h29
